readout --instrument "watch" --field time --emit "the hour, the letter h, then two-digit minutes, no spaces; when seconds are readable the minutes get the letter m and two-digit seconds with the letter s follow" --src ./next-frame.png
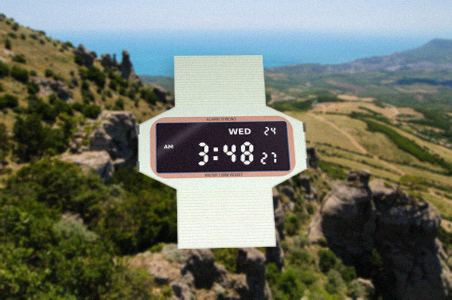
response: 3h48m27s
